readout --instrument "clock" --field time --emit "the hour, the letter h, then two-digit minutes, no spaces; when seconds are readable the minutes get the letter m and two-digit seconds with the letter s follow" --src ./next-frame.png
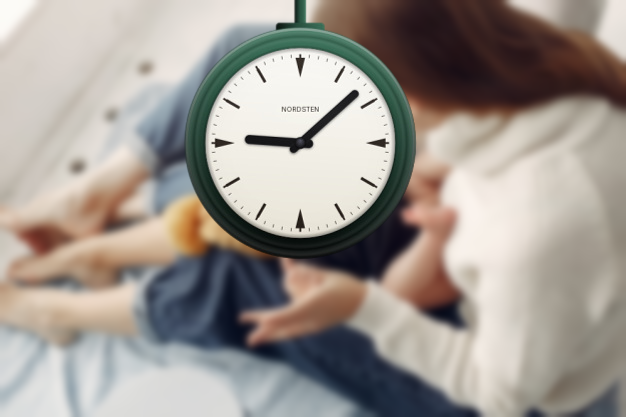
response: 9h08
